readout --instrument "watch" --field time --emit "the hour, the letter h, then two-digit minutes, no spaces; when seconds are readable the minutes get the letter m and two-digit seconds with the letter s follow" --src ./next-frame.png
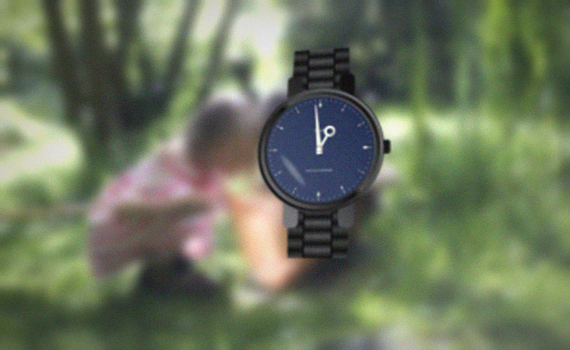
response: 12h59
